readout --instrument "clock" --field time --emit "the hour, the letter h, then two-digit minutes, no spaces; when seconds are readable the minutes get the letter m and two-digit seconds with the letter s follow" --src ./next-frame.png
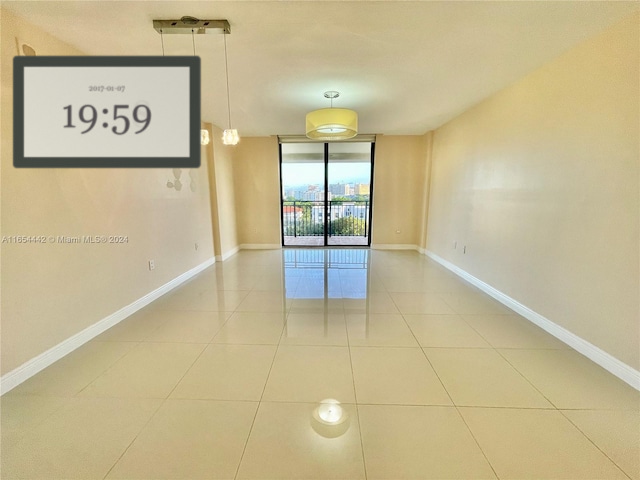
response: 19h59
